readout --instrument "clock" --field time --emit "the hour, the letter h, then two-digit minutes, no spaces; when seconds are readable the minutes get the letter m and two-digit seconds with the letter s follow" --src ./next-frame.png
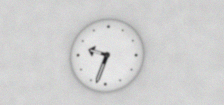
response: 9h33
